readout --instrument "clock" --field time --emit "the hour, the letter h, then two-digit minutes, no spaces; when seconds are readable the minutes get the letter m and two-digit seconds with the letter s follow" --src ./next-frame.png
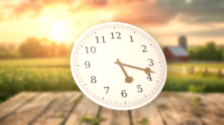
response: 5h18
